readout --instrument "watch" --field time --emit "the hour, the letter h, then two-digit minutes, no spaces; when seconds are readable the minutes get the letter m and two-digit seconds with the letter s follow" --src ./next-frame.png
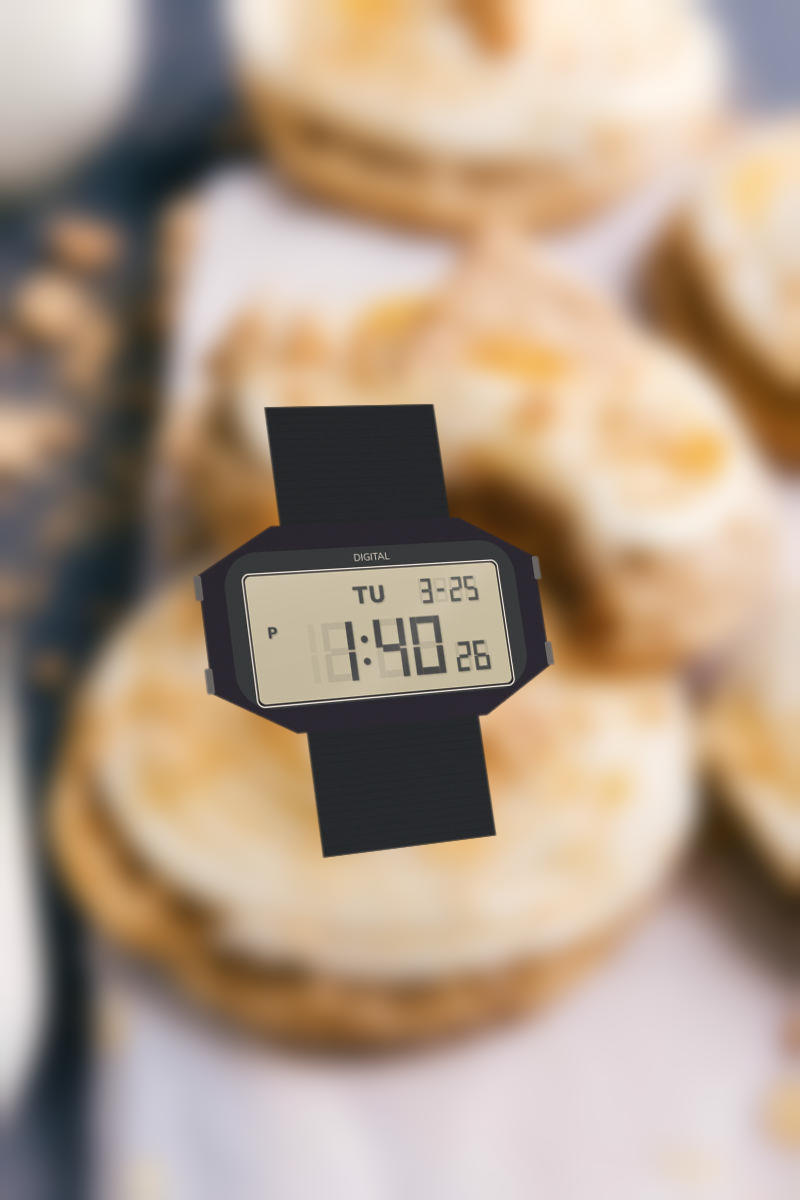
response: 1h40m26s
